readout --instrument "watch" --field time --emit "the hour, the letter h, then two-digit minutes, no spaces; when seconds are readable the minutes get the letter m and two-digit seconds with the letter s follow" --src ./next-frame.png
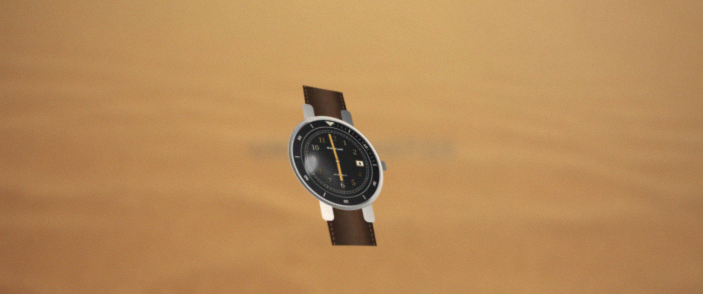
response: 5h59
